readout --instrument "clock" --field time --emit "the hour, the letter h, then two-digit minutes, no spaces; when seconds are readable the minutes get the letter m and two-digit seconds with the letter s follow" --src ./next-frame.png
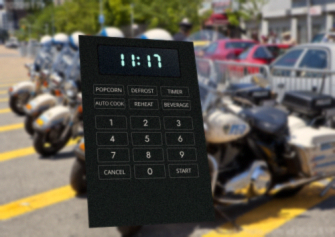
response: 11h17
